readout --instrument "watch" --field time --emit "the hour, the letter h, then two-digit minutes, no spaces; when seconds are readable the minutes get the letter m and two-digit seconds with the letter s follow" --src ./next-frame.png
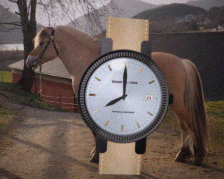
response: 8h00
